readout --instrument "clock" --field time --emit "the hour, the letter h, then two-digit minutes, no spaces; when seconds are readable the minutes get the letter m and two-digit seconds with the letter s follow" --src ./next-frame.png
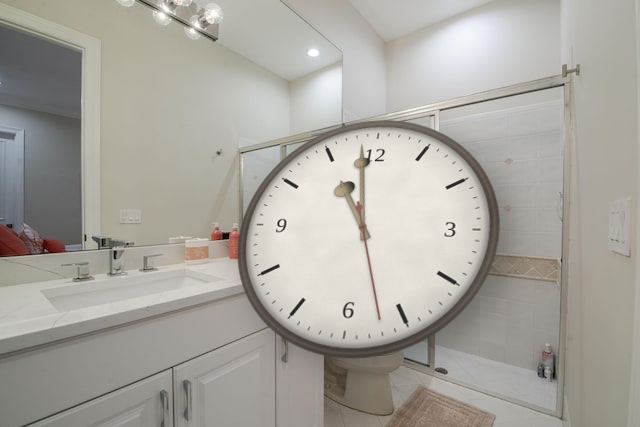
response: 10h58m27s
